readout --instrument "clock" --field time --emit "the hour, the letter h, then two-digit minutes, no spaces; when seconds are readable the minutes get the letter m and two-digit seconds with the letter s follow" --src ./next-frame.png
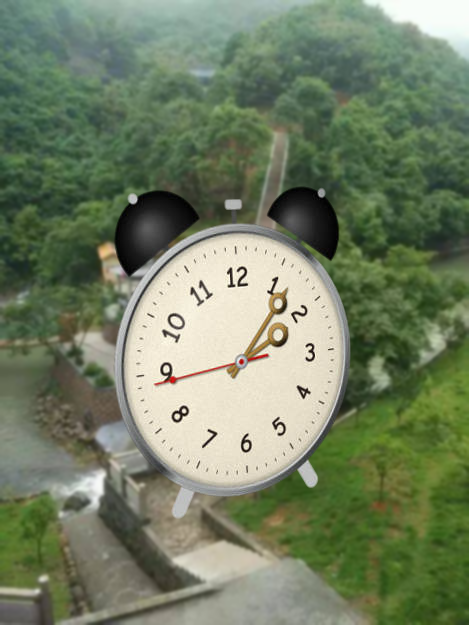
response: 2h06m44s
